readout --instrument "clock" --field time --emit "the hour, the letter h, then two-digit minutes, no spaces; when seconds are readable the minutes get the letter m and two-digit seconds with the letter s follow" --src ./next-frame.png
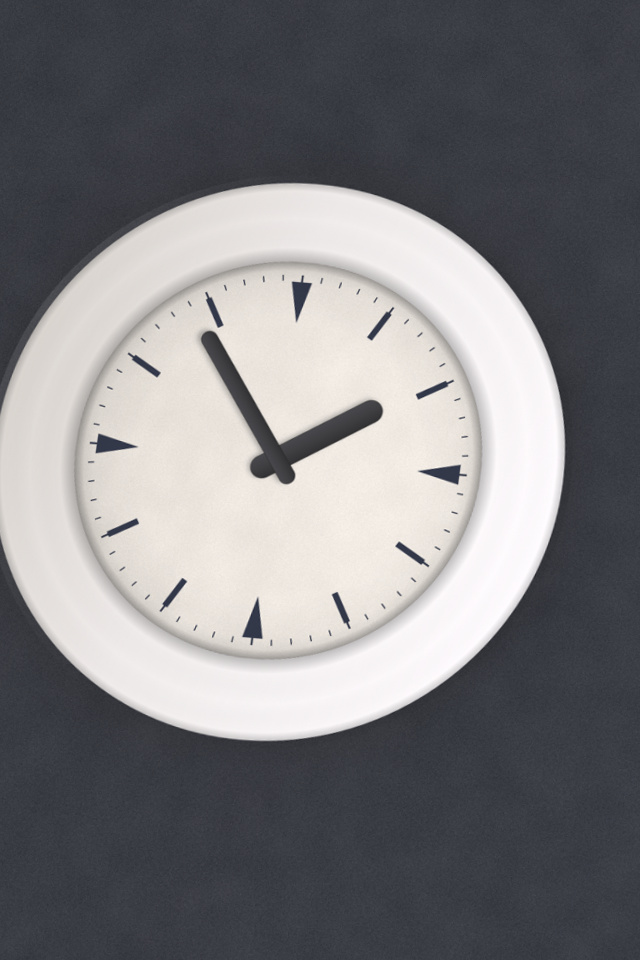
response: 1h54
